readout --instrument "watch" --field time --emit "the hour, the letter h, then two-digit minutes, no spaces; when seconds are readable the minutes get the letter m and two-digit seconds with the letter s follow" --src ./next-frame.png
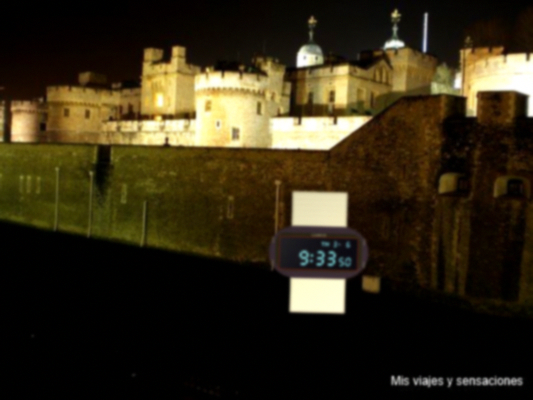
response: 9h33
